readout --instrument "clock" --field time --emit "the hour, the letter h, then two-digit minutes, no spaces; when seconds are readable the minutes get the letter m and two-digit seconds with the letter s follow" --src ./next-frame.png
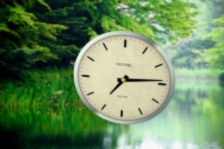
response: 7h14
